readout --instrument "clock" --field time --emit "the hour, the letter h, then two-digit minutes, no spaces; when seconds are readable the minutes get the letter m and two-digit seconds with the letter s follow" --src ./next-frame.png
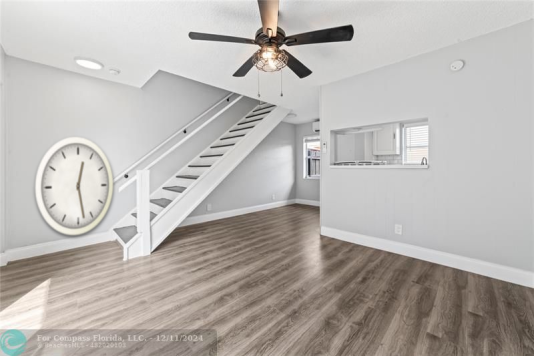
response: 12h28
